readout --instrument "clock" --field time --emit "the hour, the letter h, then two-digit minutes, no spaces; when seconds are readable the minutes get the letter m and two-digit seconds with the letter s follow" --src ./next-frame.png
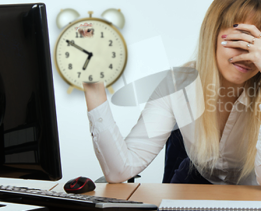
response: 6h50
